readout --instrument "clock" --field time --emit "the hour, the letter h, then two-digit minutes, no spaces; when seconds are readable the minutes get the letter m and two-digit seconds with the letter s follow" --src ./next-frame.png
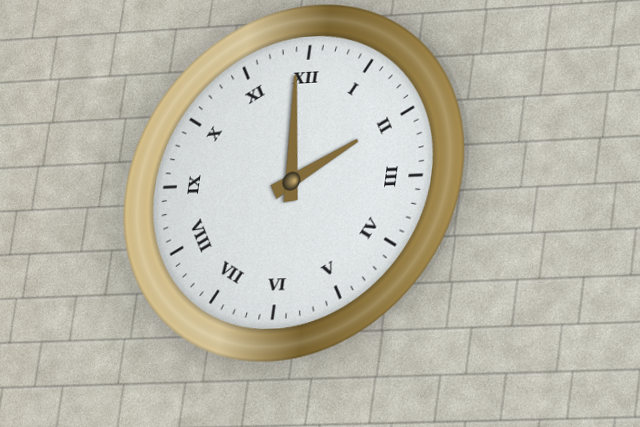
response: 1h59
